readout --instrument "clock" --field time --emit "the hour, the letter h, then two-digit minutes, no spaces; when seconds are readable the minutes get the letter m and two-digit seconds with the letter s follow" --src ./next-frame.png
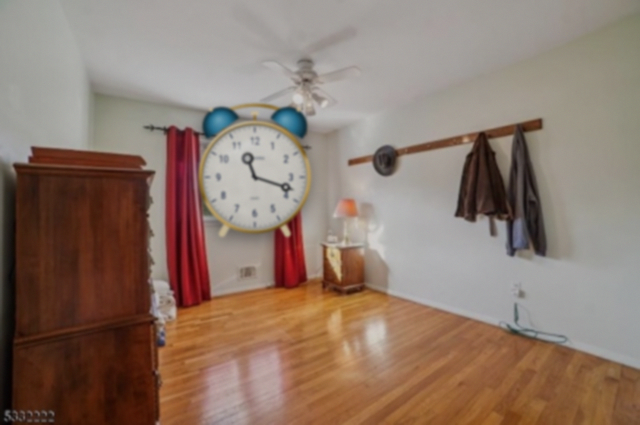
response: 11h18
